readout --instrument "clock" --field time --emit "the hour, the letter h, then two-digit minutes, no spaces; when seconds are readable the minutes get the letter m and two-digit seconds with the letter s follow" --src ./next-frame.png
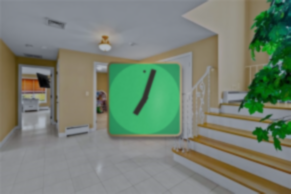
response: 7h03
